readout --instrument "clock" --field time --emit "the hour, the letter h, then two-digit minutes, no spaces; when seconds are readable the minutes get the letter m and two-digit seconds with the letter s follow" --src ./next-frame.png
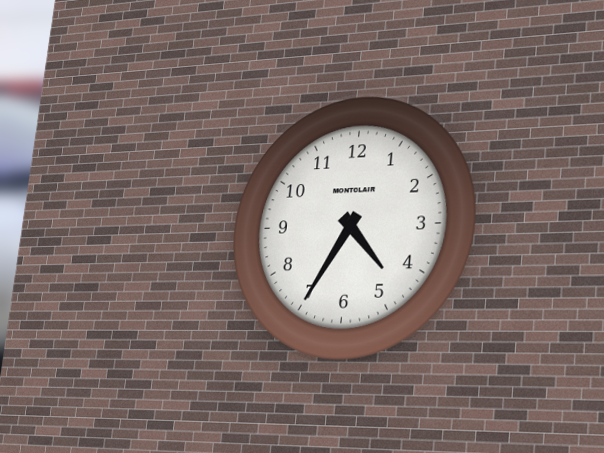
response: 4h35
